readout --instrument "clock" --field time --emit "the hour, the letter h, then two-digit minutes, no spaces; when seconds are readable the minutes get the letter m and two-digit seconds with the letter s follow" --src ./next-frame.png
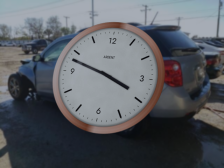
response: 3h48
